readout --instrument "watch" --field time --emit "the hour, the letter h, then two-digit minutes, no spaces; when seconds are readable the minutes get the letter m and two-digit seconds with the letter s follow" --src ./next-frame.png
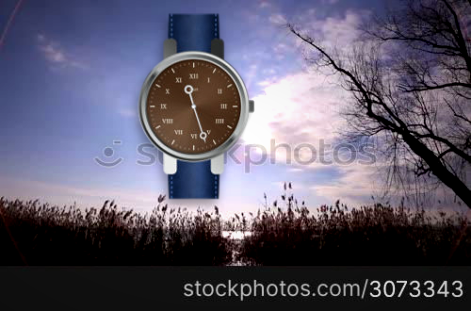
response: 11h27
